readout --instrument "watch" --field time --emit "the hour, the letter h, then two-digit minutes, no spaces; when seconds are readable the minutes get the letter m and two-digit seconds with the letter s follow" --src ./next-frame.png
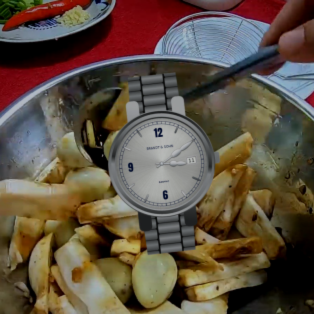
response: 3h10
